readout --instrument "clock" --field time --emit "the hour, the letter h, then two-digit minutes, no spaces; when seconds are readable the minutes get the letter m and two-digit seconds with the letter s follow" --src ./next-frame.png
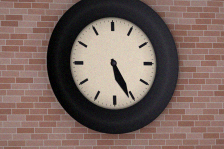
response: 5h26
